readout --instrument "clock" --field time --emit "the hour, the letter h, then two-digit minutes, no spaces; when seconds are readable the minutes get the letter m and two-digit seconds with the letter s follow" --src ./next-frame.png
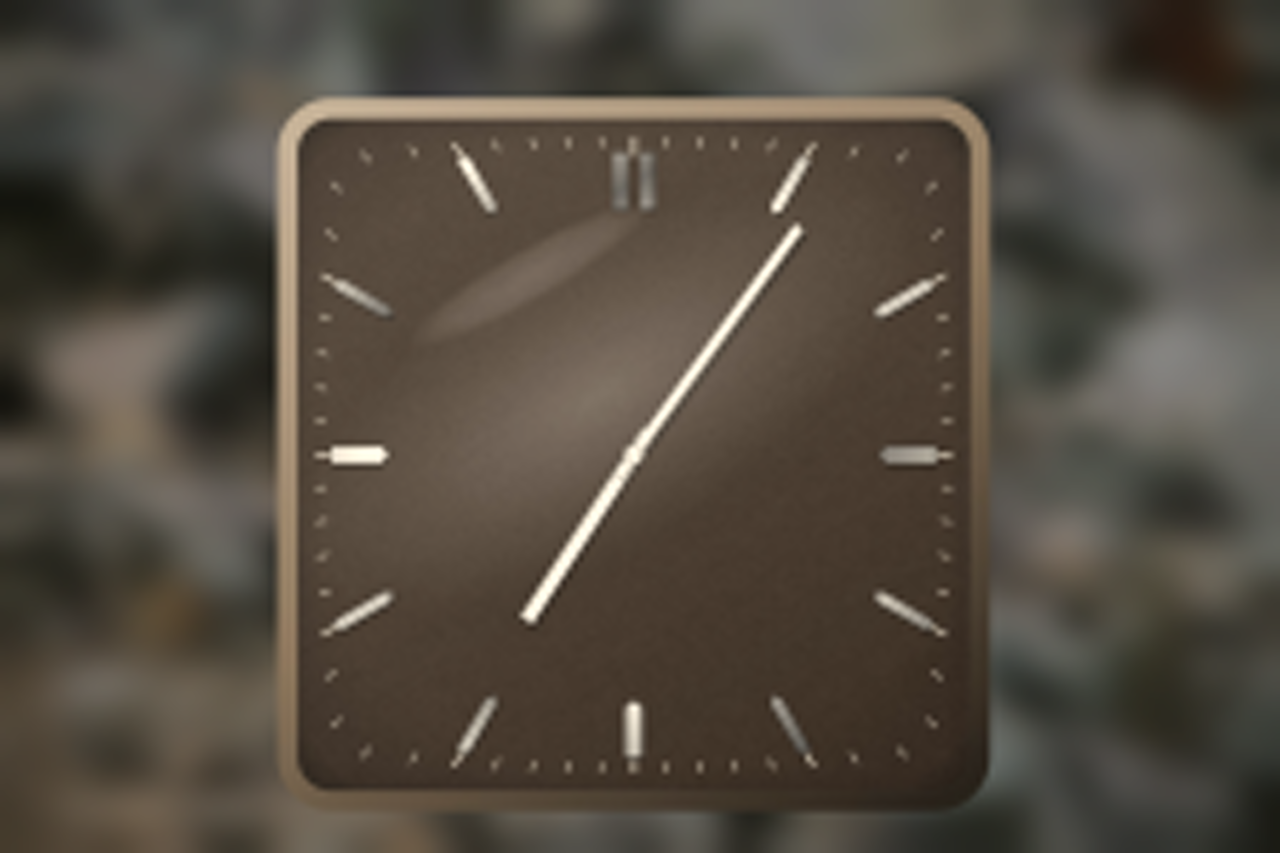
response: 7h06
